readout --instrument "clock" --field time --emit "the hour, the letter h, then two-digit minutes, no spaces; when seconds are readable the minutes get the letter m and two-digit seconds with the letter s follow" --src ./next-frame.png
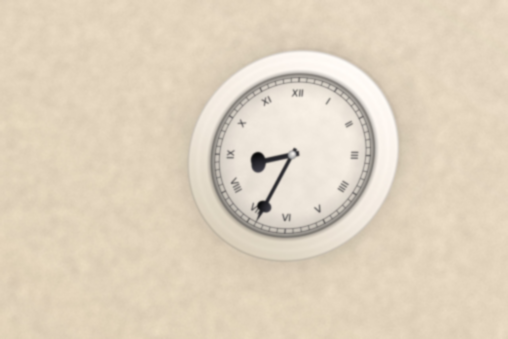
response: 8h34
